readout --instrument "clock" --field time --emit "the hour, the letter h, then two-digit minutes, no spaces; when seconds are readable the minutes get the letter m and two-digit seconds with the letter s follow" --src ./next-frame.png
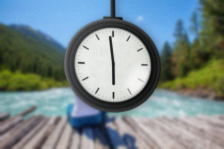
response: 5h59
